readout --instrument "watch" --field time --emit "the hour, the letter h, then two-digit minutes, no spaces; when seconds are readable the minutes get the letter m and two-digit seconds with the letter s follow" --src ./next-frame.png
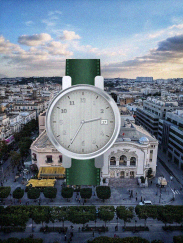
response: 2h35
